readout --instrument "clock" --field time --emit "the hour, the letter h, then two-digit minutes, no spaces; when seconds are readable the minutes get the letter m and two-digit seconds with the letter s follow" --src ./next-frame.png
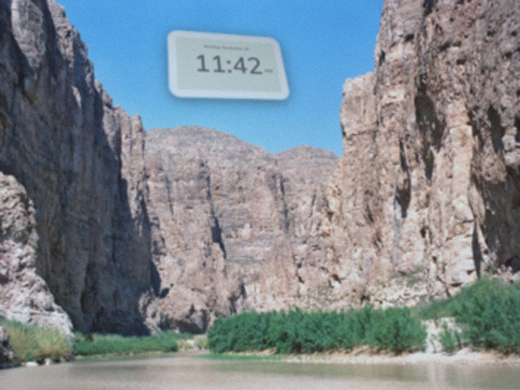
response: 11h42
